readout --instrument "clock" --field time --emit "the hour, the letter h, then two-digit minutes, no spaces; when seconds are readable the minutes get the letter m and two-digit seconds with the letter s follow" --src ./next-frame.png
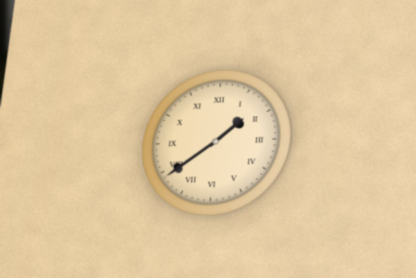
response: 1h39
